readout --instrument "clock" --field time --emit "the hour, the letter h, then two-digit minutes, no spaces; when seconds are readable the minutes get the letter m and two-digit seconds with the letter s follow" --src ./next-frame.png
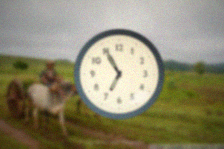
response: 6h55
